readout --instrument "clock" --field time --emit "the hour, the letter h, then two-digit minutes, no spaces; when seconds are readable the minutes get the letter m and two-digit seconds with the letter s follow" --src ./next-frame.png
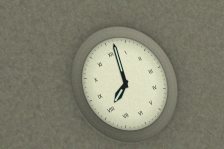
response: 8h02
